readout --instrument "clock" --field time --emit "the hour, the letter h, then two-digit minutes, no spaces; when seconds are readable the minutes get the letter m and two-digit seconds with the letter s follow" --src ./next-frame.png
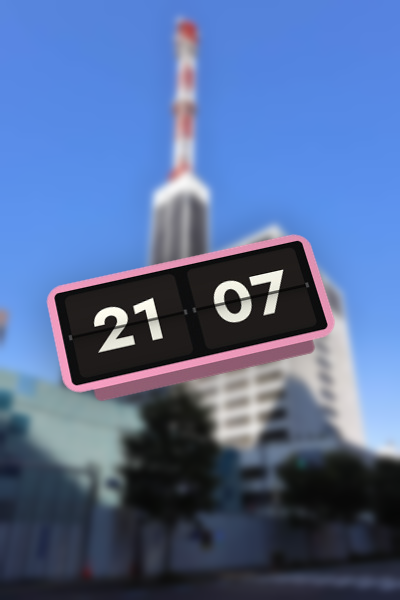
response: 21h07
